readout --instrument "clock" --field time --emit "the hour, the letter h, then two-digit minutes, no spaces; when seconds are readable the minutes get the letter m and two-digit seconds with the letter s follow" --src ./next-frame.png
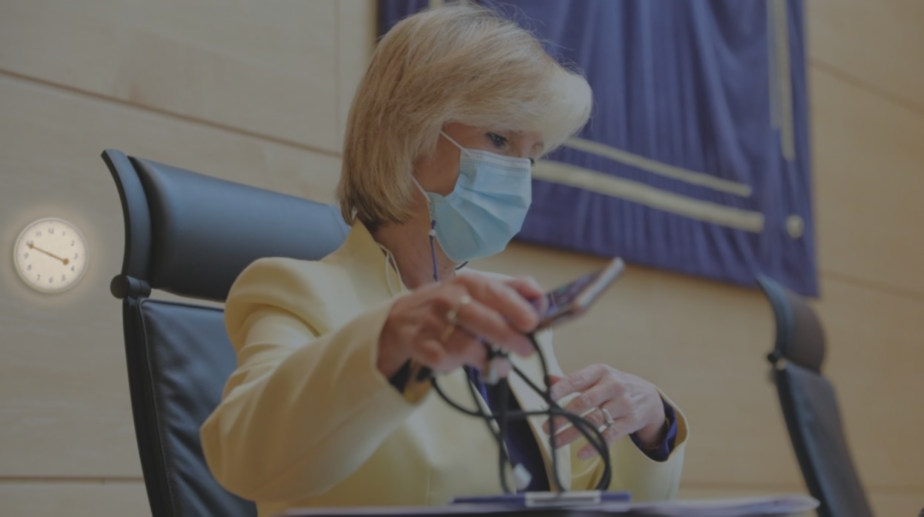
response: 3h49
